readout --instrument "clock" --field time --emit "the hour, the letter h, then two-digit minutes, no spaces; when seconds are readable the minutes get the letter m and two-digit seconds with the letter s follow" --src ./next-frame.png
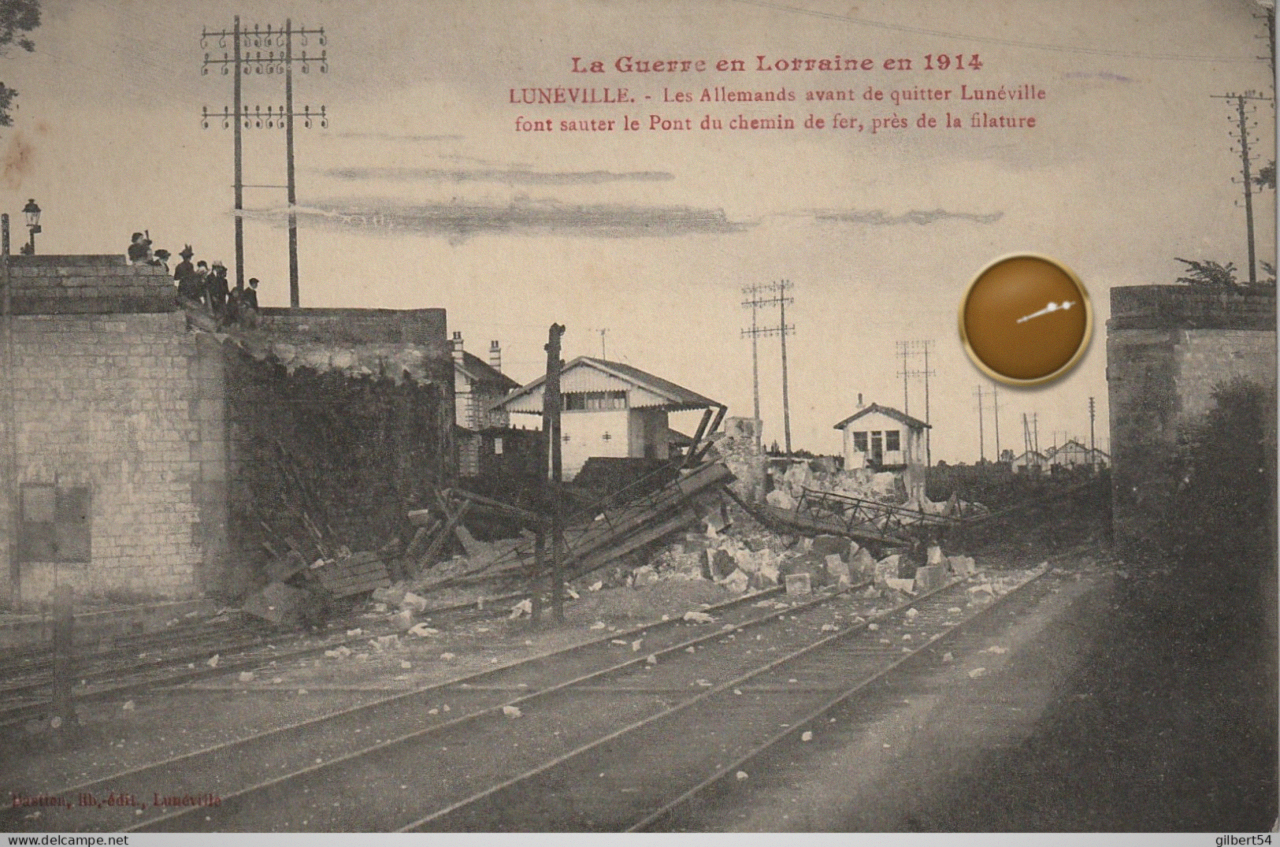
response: 2h12
